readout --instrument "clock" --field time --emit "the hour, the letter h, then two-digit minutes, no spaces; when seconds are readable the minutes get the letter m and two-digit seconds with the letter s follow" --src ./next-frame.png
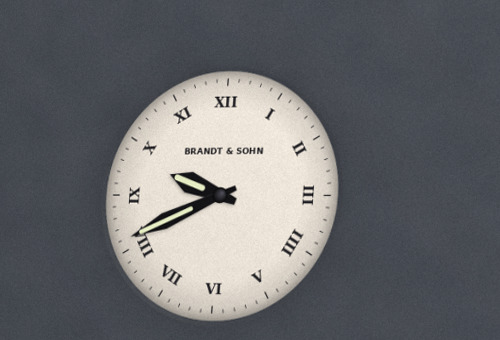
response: 9h41
